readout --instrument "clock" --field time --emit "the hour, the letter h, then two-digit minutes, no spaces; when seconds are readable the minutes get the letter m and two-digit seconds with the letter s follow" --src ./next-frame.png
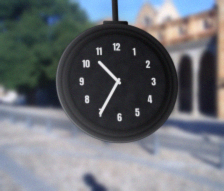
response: 10h35
